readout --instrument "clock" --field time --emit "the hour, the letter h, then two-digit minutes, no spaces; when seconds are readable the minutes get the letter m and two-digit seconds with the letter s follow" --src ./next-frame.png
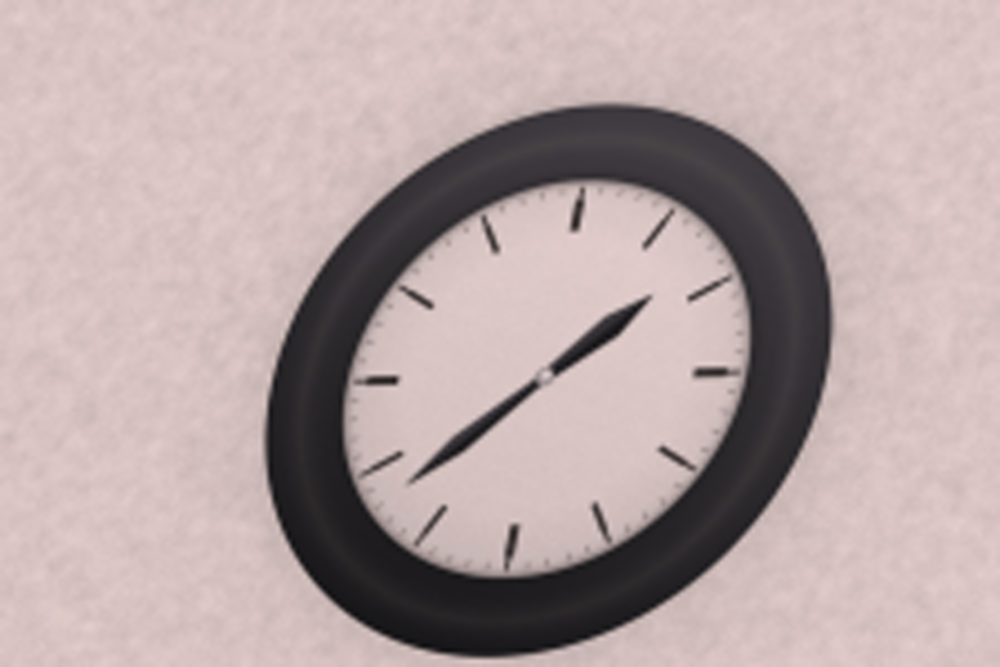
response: 1h38
